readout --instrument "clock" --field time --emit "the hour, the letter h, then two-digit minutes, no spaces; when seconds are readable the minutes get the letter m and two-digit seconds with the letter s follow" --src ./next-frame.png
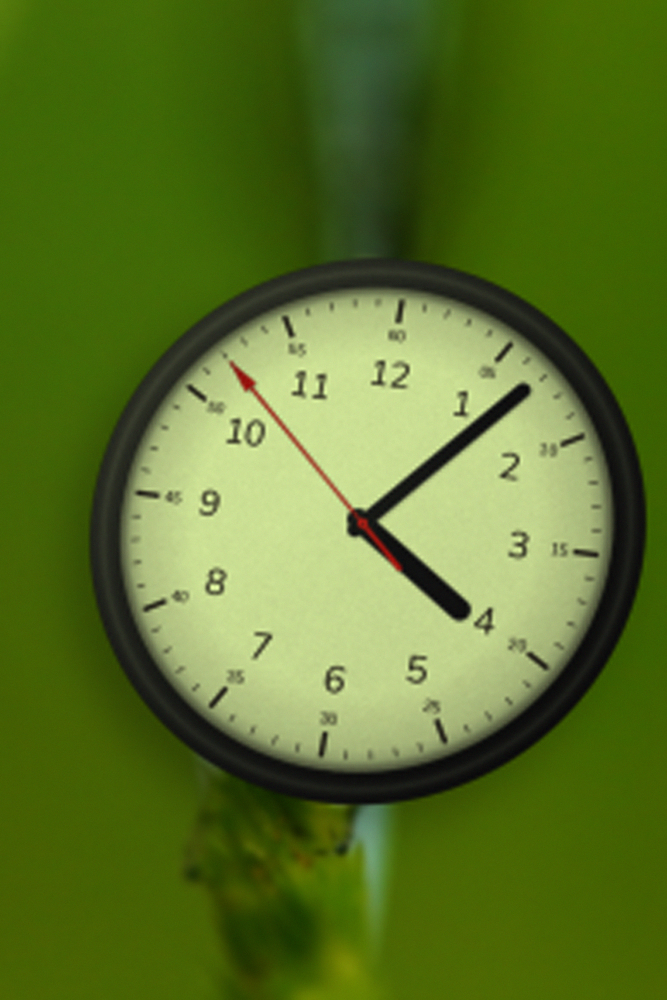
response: 4h06m52s
